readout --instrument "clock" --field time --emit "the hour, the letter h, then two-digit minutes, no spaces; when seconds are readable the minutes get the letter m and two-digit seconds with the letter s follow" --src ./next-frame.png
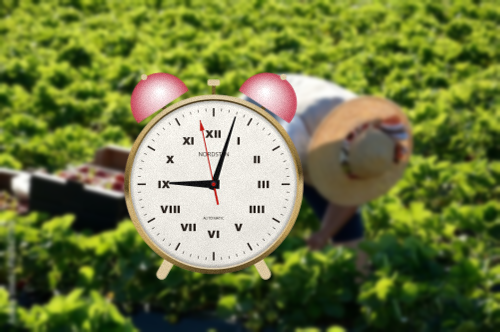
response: 9h02m58s
